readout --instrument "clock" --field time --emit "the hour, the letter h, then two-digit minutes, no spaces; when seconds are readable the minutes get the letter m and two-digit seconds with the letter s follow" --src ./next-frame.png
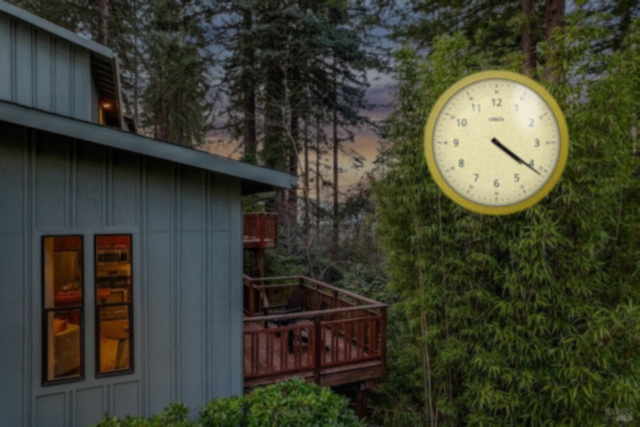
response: 4h21
